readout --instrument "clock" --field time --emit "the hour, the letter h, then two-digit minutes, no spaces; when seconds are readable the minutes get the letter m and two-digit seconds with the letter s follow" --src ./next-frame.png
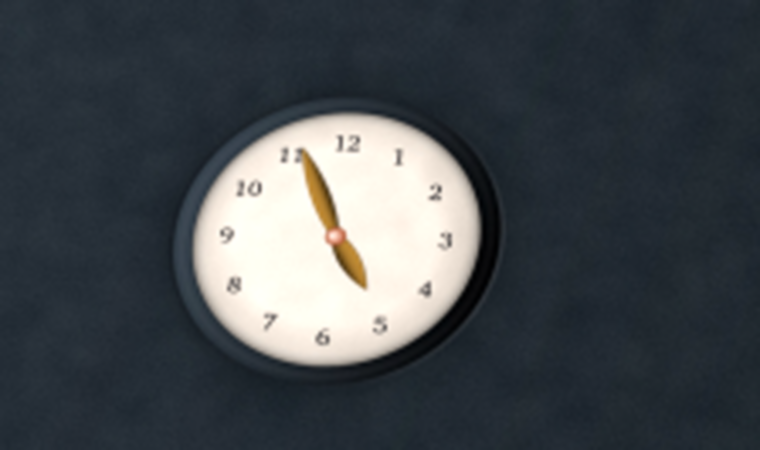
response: 4h56
